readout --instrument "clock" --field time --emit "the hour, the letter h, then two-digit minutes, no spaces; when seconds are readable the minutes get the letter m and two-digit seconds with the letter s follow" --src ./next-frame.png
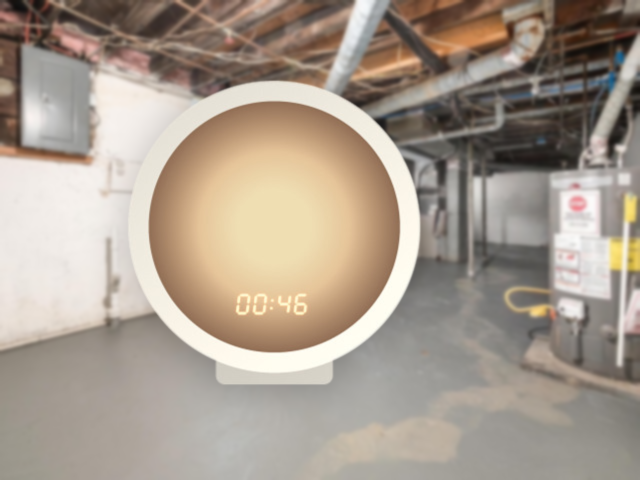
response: 0h46
